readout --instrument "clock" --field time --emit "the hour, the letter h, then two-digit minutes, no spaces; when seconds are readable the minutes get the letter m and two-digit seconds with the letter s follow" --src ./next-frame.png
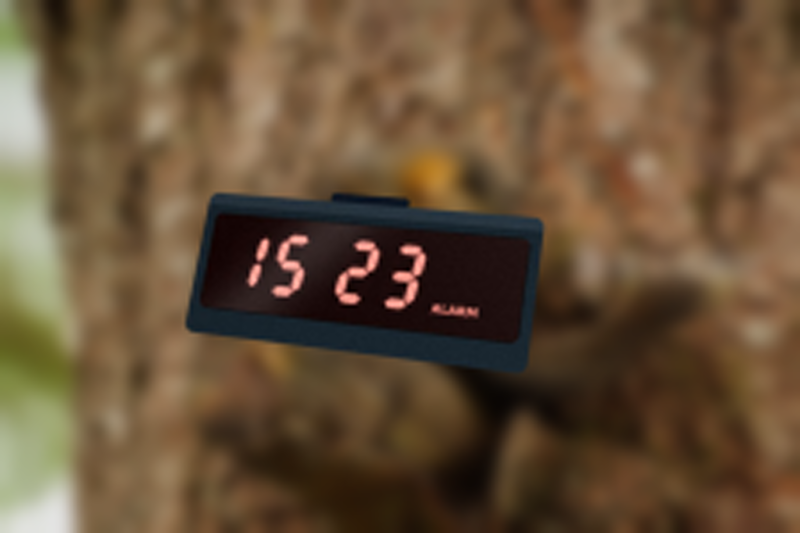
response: 15h23
